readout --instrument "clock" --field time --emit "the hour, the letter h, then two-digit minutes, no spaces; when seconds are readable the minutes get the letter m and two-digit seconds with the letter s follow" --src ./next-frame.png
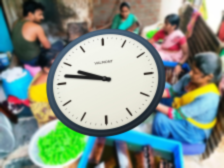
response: 9h47
